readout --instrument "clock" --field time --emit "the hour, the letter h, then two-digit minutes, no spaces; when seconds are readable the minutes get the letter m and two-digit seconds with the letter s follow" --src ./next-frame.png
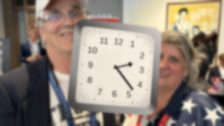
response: 2h23
